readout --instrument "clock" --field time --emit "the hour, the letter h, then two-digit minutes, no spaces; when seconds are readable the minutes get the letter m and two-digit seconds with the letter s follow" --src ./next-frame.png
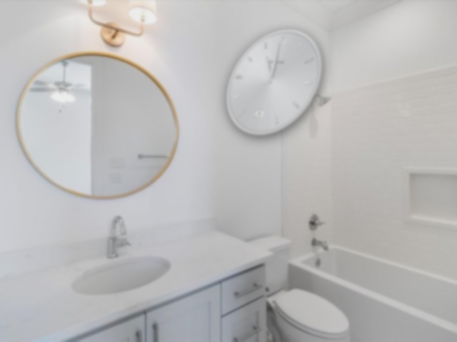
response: 10h59
